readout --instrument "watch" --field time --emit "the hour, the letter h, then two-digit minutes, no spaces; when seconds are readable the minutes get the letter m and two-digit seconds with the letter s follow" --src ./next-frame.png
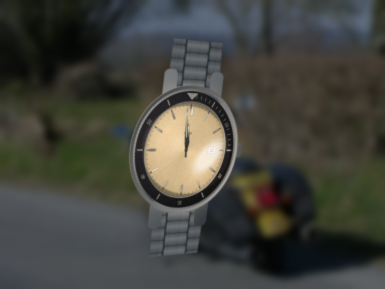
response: 11h59
